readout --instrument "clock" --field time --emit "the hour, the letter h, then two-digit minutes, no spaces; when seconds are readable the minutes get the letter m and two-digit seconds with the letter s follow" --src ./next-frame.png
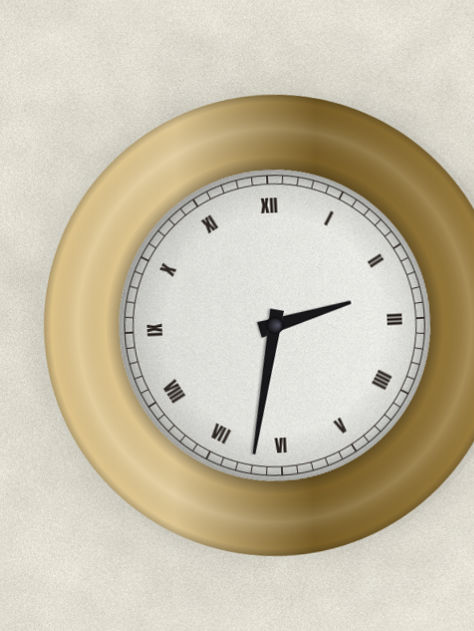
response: 2h32
